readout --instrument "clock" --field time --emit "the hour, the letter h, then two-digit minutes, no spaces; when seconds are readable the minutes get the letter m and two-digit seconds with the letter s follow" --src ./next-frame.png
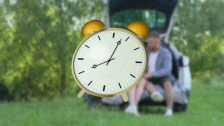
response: 8h03
